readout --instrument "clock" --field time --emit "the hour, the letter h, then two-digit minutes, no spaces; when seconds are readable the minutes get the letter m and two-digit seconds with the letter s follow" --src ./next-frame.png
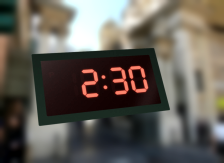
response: 2h30
